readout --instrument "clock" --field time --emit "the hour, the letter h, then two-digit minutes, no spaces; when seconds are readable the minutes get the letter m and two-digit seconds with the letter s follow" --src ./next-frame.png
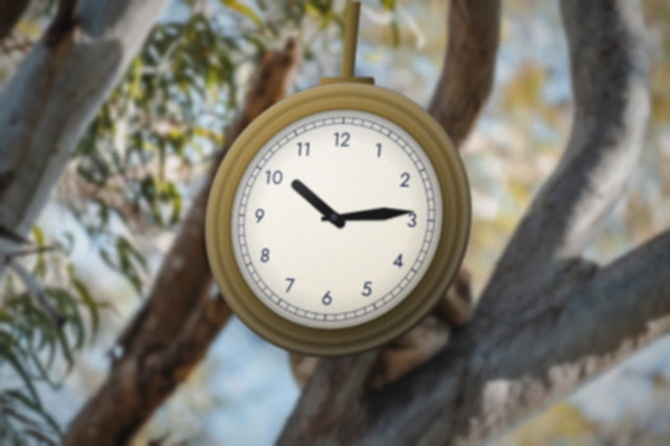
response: 10h14
